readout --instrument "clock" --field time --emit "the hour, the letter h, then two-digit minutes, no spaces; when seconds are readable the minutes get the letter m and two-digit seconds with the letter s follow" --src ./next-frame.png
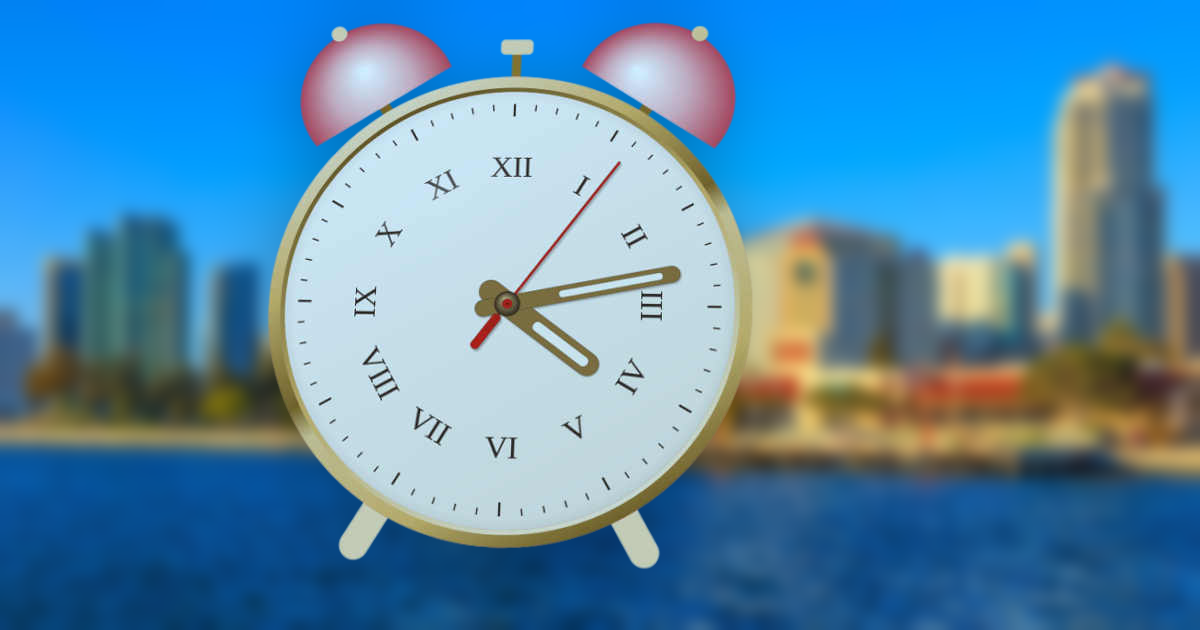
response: 4h13m06s
